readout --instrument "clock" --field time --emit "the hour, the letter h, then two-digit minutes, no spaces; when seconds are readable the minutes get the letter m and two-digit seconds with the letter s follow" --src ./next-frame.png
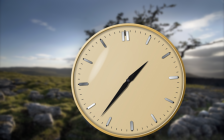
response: 1h37
